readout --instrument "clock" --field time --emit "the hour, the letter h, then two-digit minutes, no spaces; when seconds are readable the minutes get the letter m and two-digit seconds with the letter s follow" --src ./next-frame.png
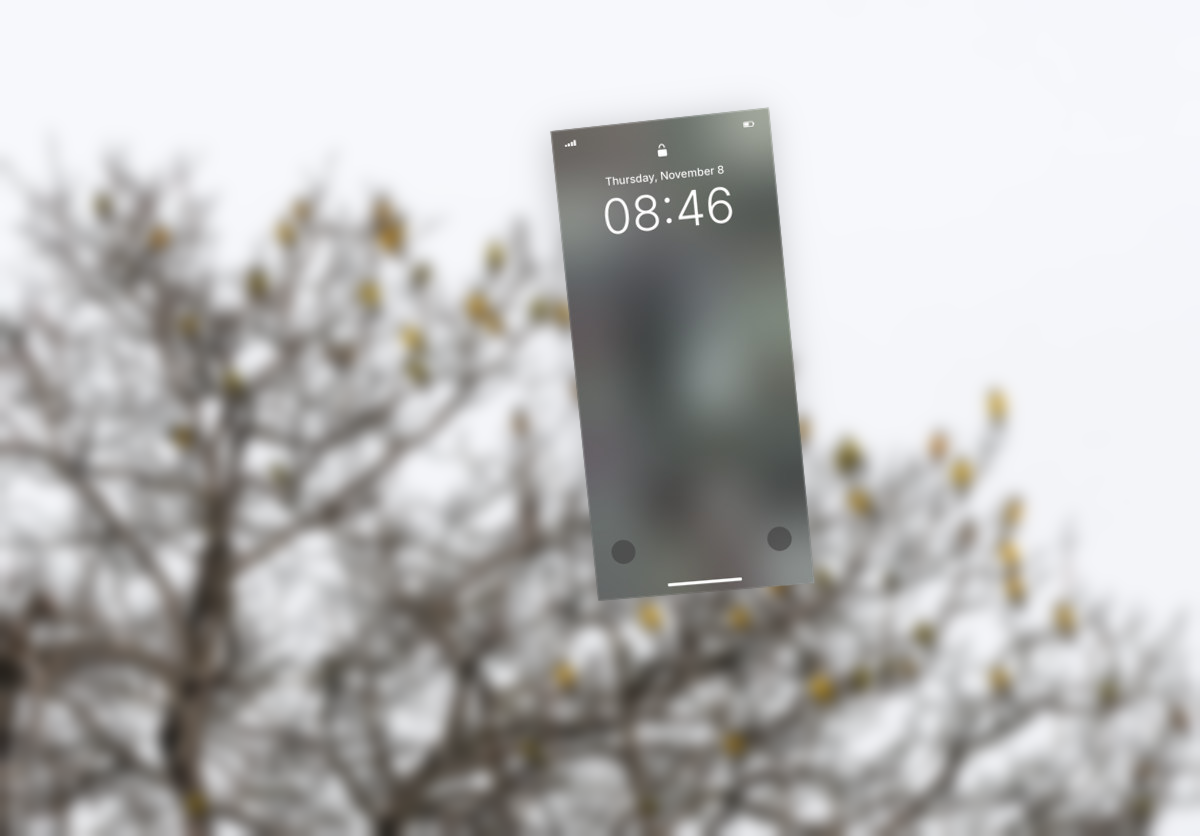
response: 8h46
